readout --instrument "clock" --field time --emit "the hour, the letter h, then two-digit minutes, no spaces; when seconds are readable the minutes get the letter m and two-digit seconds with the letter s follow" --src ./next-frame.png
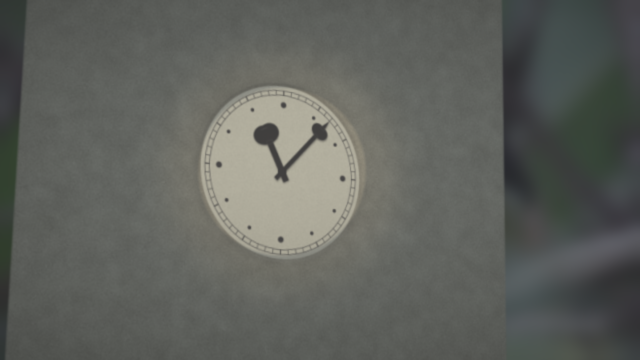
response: 11h07
